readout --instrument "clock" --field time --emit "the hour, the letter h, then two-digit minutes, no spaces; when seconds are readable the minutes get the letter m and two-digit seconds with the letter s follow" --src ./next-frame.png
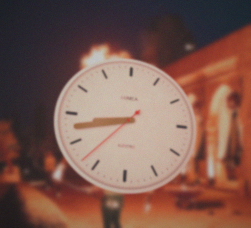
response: 8h42m37s
